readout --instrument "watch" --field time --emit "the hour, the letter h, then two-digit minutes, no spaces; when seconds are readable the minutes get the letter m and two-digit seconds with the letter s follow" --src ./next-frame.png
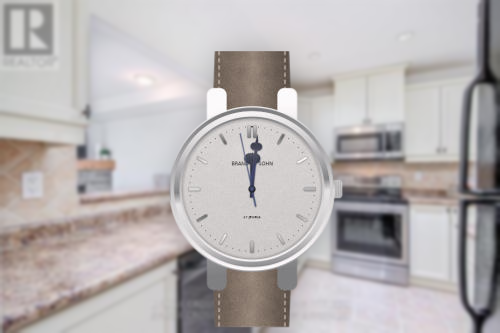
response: 12h00m58s
